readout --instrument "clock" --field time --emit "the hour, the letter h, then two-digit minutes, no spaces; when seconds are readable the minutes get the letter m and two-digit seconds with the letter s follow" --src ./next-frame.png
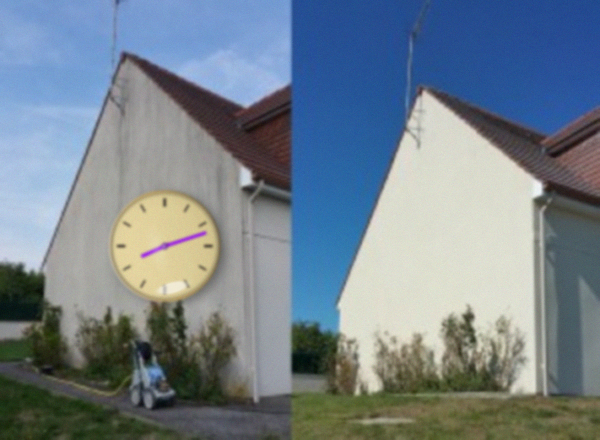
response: 8h12
